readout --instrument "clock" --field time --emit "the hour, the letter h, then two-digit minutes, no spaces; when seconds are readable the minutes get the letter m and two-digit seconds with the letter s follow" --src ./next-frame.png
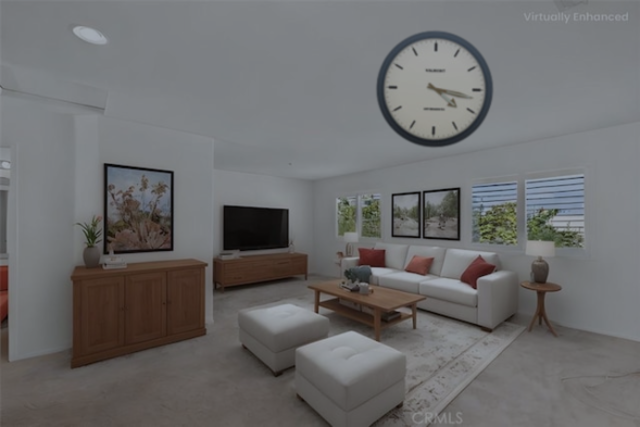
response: 4h17
